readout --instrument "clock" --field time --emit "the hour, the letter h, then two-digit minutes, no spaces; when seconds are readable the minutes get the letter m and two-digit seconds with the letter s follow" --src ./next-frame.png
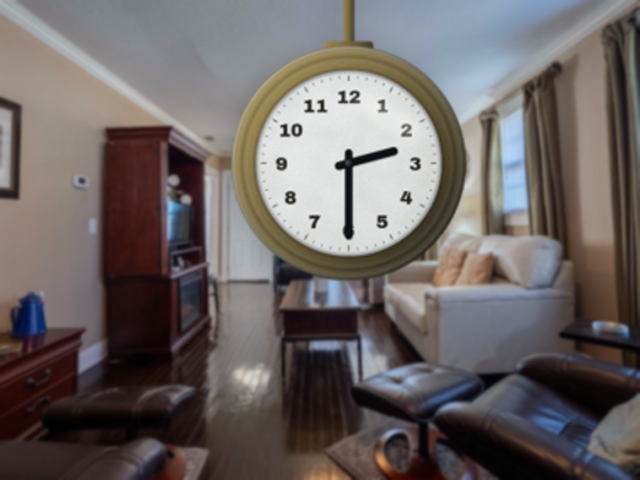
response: 2h30
